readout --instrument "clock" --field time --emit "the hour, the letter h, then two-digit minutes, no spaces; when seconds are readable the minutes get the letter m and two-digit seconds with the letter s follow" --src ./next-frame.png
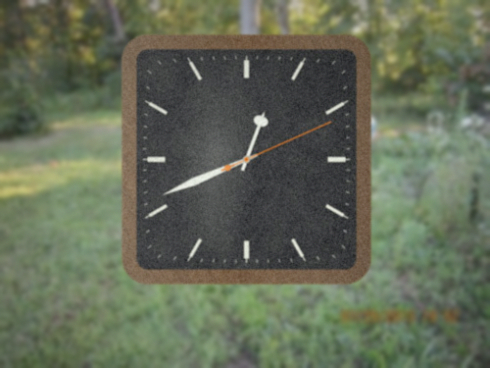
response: 12h41m11s
